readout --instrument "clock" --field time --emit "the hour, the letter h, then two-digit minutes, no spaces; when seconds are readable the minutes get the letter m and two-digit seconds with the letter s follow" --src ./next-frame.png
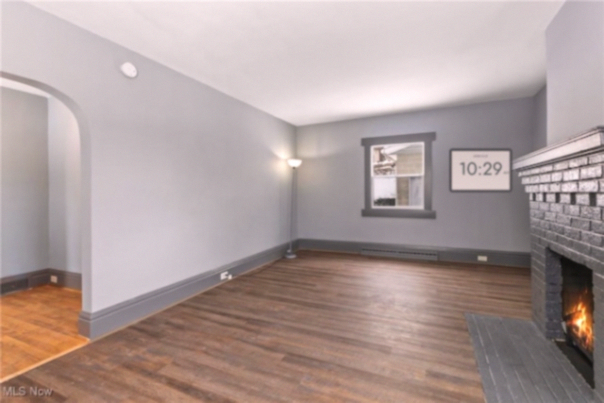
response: 10h29
